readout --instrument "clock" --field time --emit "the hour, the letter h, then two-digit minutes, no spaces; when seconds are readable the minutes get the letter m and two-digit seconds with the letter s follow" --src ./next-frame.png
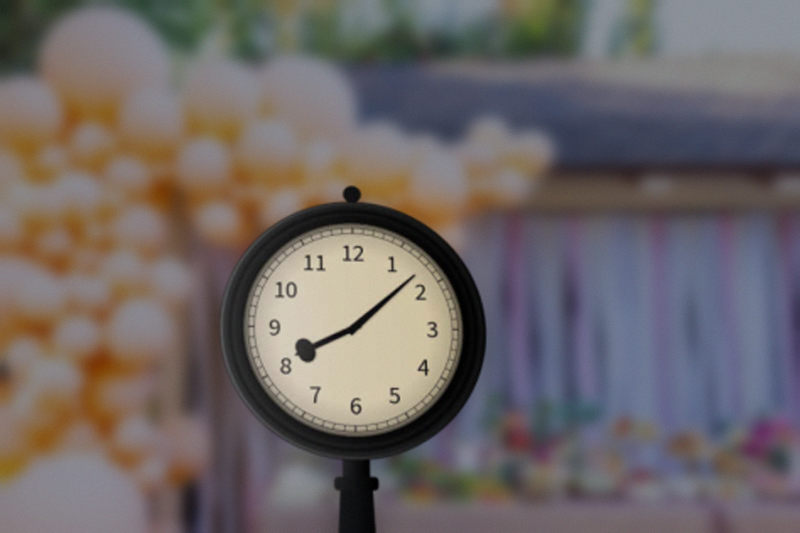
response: 8h08
